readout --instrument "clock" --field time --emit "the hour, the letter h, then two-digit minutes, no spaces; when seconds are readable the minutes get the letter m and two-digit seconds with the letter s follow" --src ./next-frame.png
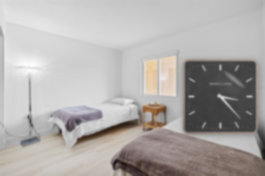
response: 3h23
